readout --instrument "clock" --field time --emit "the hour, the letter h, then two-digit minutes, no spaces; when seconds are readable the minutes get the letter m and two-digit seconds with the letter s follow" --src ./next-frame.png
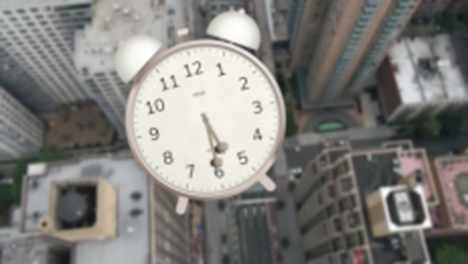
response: 5h30
